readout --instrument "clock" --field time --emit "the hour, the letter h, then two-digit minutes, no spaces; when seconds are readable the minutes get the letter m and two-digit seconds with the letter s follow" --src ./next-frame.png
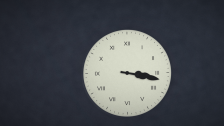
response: 3h17
